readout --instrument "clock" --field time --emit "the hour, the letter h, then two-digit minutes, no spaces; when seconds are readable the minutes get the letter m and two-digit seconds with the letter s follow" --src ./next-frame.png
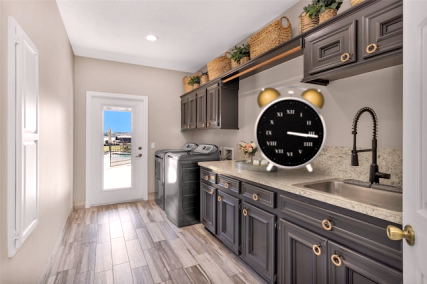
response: 3h16
